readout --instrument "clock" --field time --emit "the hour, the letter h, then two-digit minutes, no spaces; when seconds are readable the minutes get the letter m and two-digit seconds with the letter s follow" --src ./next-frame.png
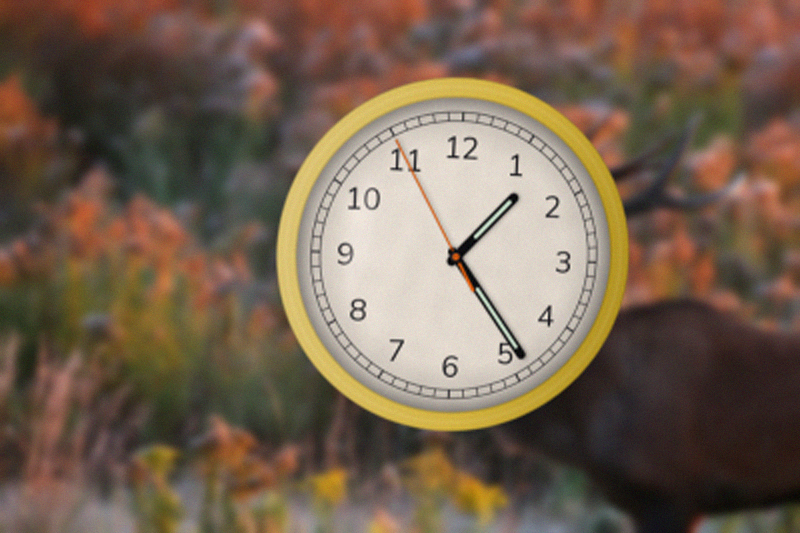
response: 1h23m55s
